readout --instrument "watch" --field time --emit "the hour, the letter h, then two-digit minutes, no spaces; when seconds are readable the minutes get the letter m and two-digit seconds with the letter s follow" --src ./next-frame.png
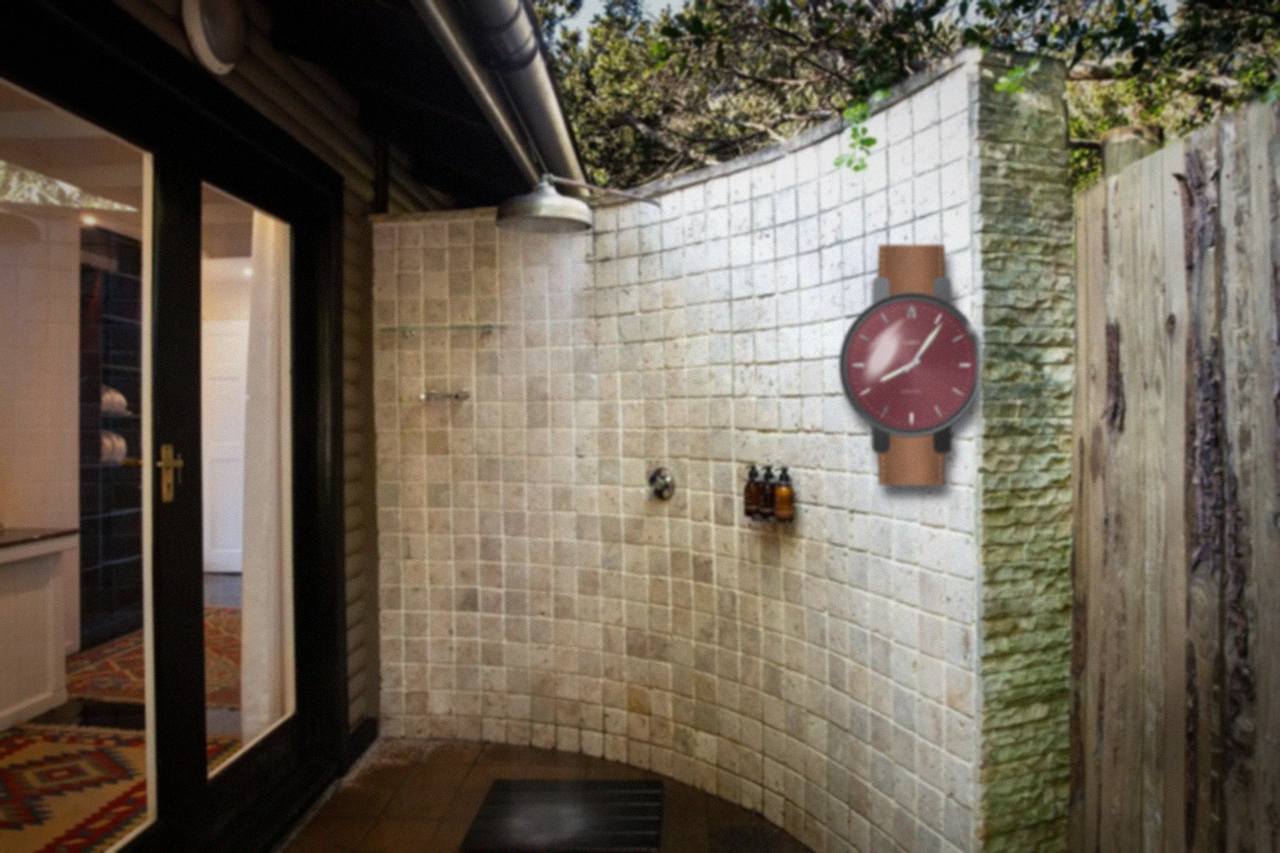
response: 8h06
